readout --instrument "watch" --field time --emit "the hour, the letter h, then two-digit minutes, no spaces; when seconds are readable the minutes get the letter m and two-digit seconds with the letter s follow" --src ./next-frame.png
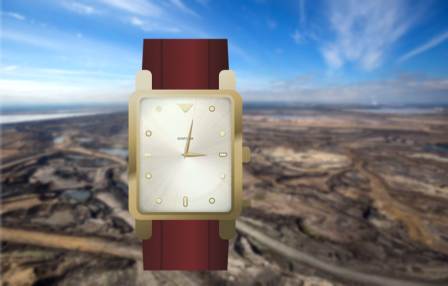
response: 3h02
